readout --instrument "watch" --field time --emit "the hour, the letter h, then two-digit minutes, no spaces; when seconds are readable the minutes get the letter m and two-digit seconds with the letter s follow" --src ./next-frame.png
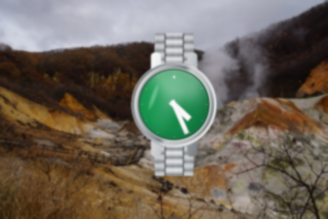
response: 4h26
